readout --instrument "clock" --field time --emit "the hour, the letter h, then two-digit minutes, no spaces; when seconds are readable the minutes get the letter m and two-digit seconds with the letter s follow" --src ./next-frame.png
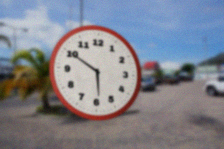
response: 5h50
